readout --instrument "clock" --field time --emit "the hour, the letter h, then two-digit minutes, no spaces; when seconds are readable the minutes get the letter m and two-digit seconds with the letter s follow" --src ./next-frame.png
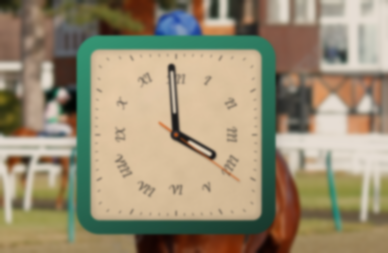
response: 3h59m21s
